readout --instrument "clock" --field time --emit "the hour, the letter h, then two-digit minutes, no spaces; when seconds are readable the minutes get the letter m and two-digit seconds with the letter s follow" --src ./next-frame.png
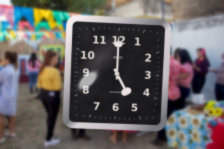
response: 5h00
